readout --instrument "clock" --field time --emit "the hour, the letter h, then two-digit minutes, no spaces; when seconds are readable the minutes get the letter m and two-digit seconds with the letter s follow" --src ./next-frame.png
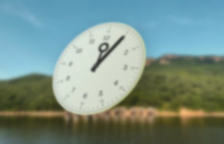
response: 12h05
